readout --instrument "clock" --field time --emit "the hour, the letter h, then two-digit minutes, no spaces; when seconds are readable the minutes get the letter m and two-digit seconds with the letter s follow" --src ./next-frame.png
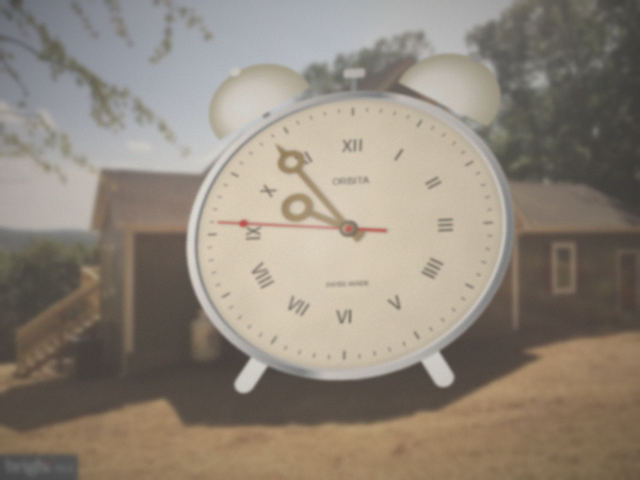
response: 9h53m46s
